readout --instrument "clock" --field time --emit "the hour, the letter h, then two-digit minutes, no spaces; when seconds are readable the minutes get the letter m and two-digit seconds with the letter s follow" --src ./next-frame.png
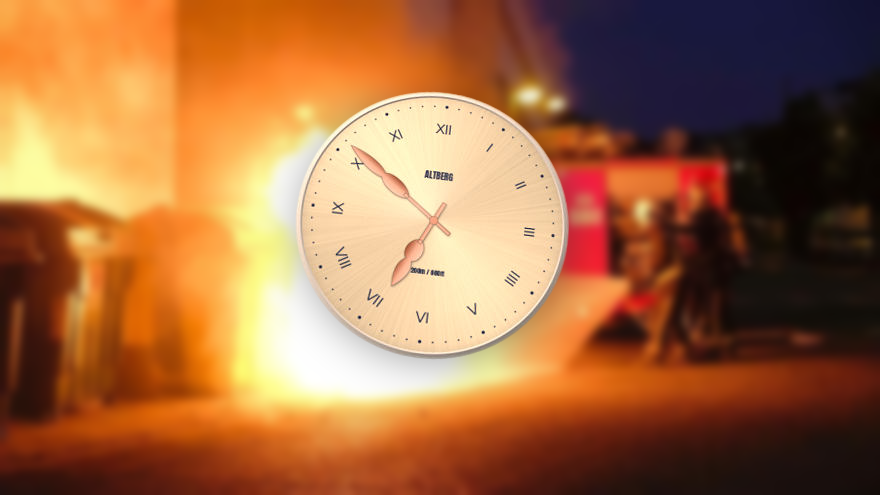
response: 6h51
